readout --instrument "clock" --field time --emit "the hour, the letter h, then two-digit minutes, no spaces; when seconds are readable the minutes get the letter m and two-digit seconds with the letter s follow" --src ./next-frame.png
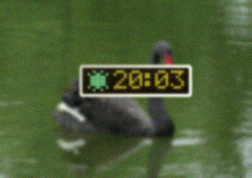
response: 20h03
